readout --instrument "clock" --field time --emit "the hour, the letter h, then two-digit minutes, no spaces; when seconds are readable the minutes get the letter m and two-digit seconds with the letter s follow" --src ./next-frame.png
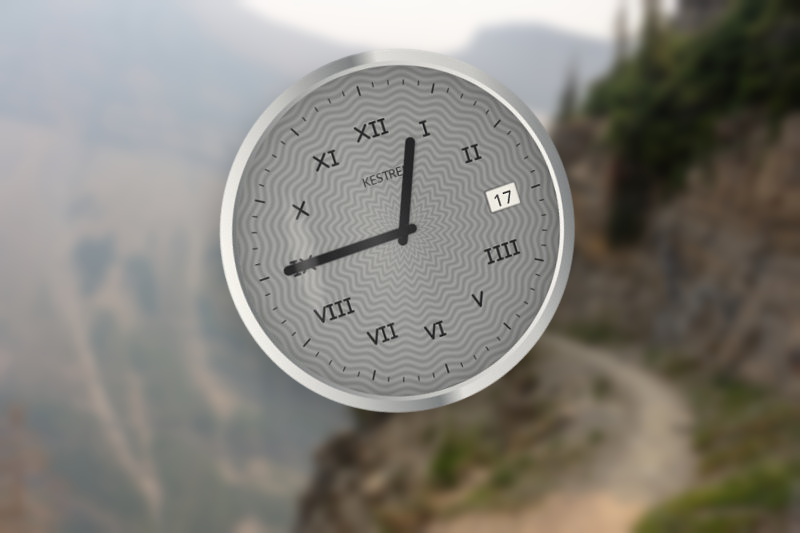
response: 12h45
